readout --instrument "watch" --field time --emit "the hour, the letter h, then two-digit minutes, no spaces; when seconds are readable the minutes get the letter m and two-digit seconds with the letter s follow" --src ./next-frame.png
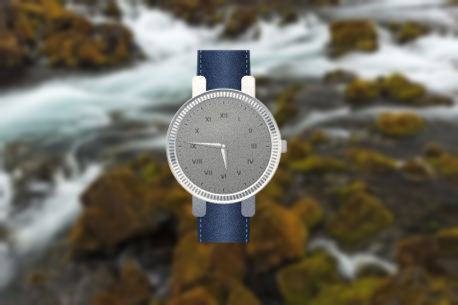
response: 5h46
